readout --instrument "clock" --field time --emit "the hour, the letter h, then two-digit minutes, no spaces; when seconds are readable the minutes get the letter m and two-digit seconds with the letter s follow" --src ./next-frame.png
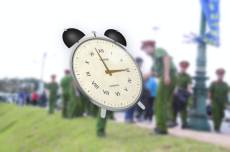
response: 2h58
